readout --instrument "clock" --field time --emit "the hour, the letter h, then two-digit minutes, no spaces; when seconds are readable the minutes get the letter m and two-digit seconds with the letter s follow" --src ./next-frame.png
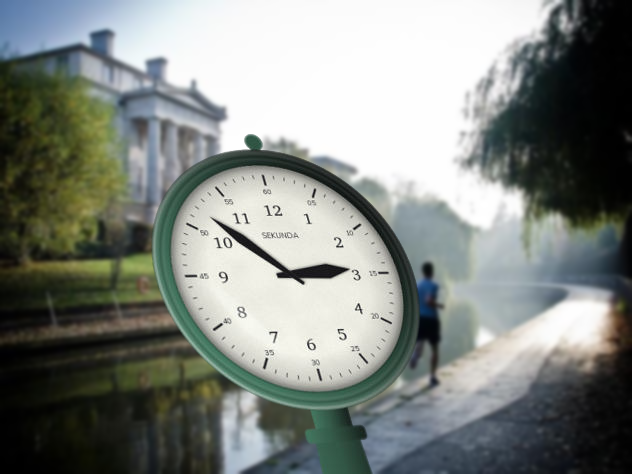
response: 2h52
